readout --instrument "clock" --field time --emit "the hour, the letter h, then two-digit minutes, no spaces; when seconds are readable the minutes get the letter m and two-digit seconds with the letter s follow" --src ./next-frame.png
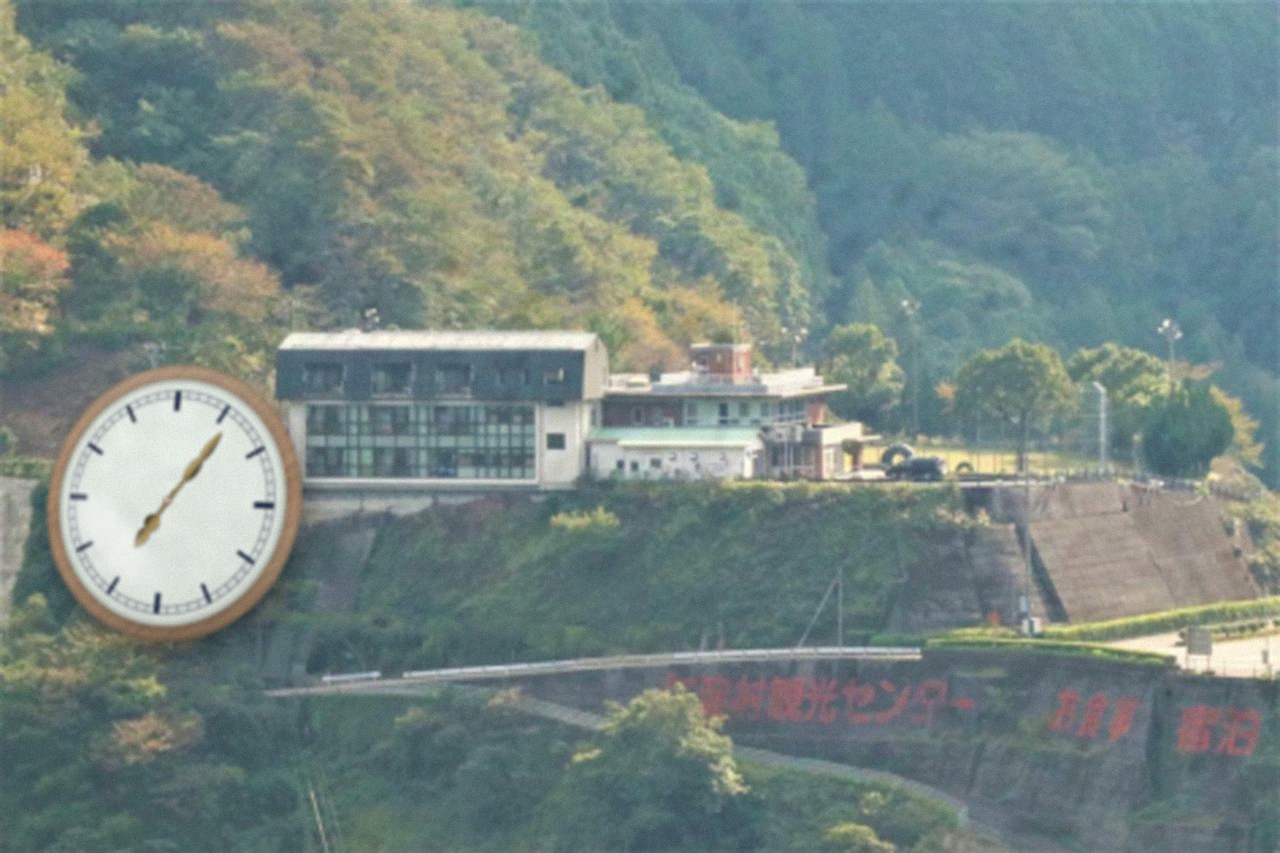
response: 7h06
